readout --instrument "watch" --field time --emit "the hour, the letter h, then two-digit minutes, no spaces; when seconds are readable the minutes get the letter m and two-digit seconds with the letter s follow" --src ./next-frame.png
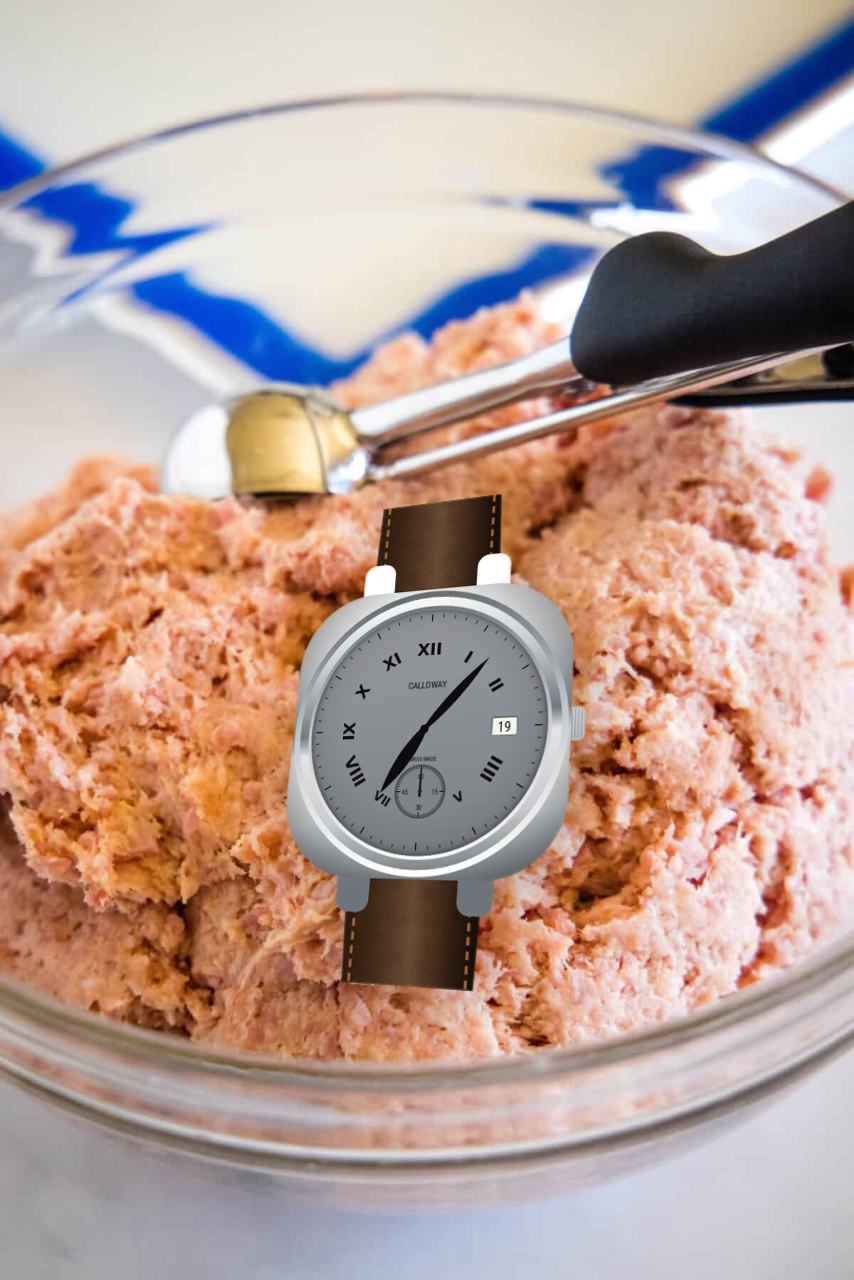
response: 7h07
